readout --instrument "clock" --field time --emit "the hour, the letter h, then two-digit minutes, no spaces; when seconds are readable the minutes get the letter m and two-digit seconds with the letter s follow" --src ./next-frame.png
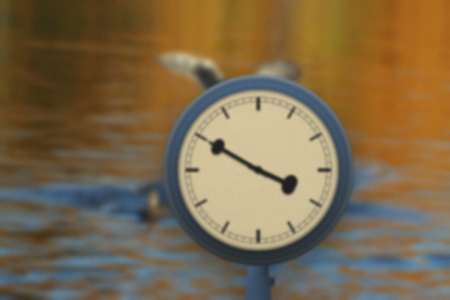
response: 3h50
